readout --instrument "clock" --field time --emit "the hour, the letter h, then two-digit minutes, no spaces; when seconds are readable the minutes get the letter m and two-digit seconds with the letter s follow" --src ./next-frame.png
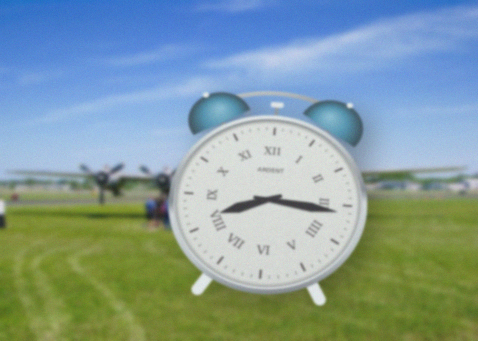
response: 8h16
